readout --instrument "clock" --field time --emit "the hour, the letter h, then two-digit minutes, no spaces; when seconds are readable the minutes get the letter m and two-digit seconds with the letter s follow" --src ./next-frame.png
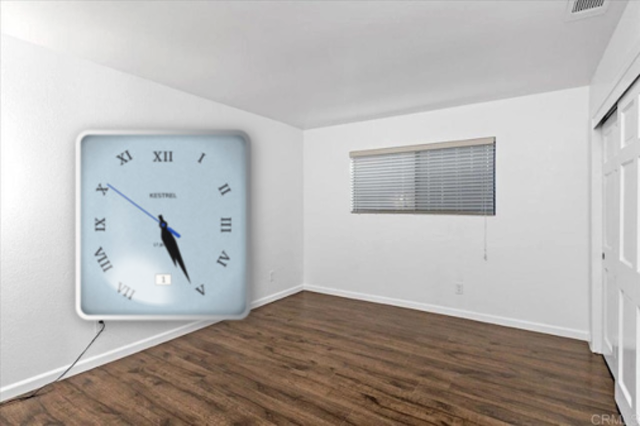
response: 5h25m51s
